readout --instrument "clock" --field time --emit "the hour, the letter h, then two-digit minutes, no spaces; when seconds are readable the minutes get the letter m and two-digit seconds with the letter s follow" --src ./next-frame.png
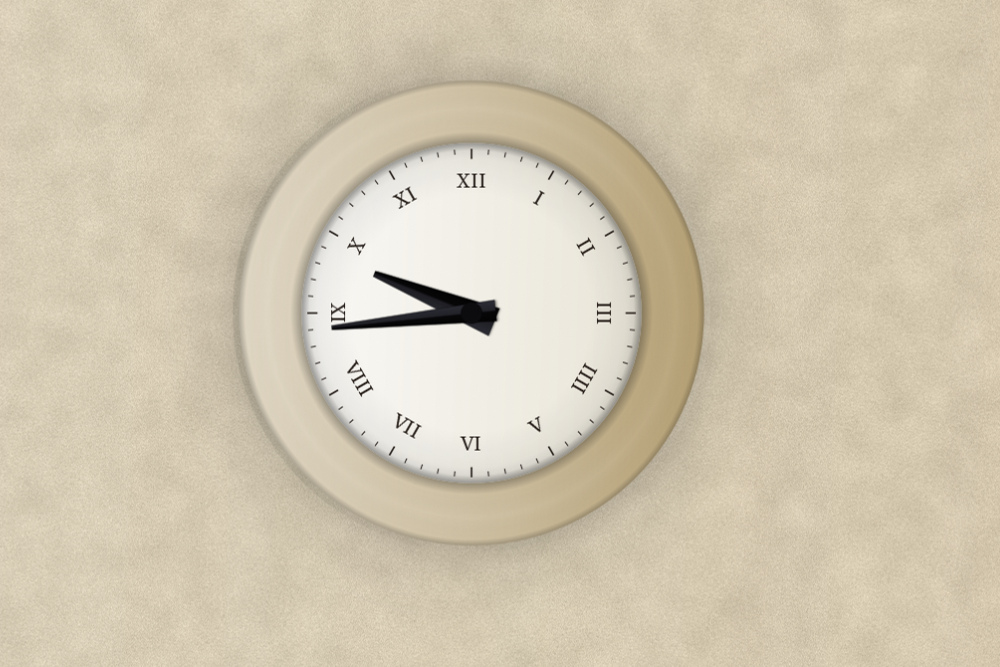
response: 9h44
